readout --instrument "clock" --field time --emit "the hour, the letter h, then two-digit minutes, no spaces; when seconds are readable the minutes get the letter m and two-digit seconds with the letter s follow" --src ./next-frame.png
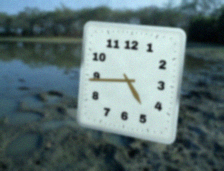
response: 4h44
